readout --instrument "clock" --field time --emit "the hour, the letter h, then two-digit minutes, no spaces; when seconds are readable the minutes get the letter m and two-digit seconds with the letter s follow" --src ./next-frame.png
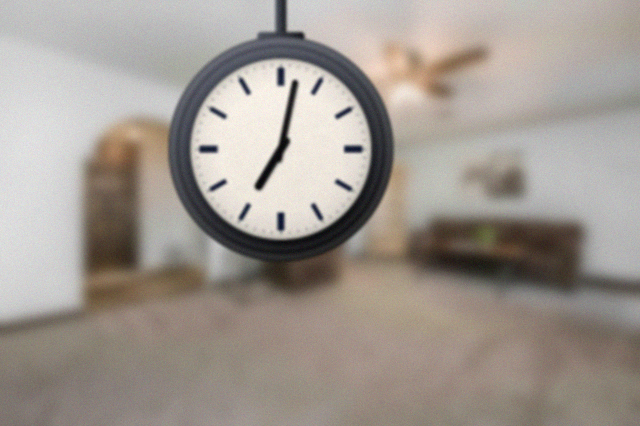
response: 7h02
